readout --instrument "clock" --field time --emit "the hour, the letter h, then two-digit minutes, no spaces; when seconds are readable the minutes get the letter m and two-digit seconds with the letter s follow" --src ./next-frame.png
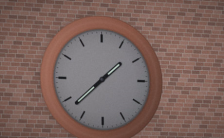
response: 1h38
